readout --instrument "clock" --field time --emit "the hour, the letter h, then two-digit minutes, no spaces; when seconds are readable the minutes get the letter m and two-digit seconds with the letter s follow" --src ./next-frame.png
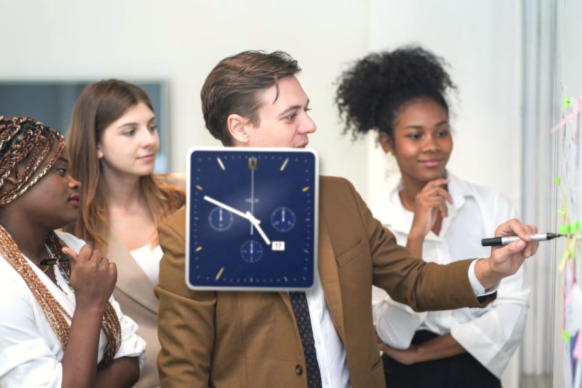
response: 4h49
